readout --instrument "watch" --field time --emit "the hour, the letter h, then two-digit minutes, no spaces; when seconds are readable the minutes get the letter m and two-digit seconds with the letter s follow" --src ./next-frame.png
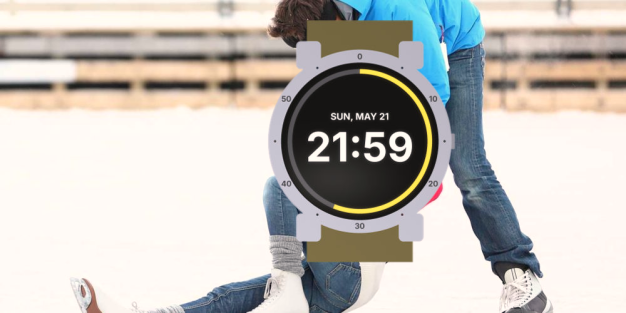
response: 21h59
